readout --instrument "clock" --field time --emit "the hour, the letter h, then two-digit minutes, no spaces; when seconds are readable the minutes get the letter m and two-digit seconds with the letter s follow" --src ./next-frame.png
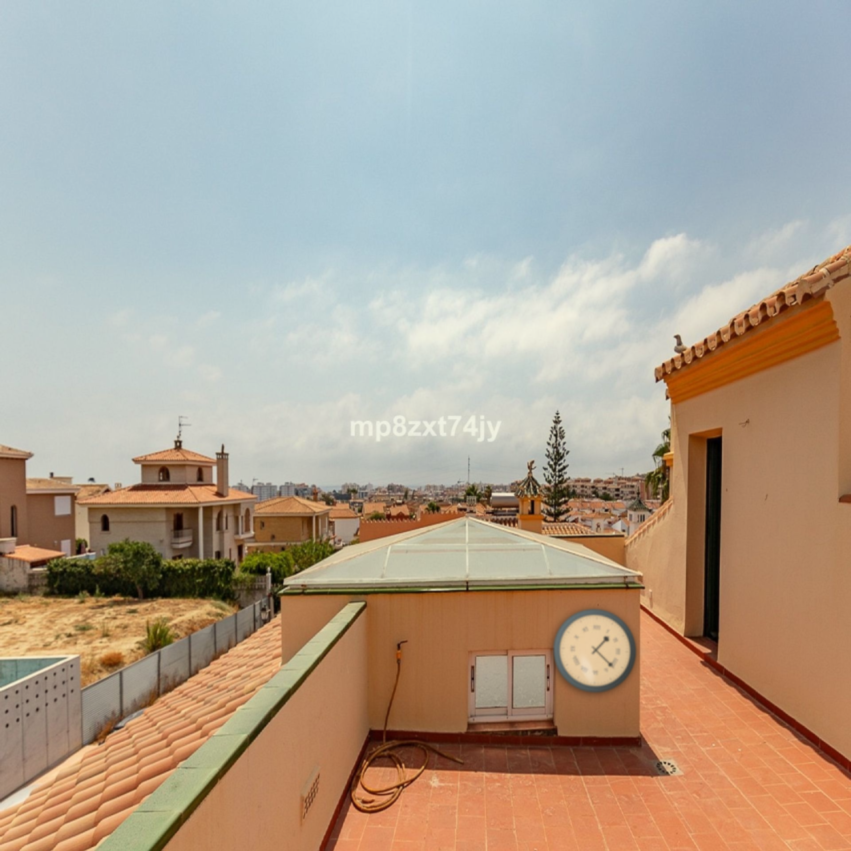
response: 1h22
